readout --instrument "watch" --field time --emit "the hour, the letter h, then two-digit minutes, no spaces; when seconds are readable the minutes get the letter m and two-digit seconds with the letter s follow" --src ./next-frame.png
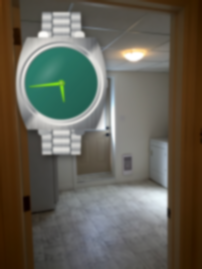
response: 5h44
